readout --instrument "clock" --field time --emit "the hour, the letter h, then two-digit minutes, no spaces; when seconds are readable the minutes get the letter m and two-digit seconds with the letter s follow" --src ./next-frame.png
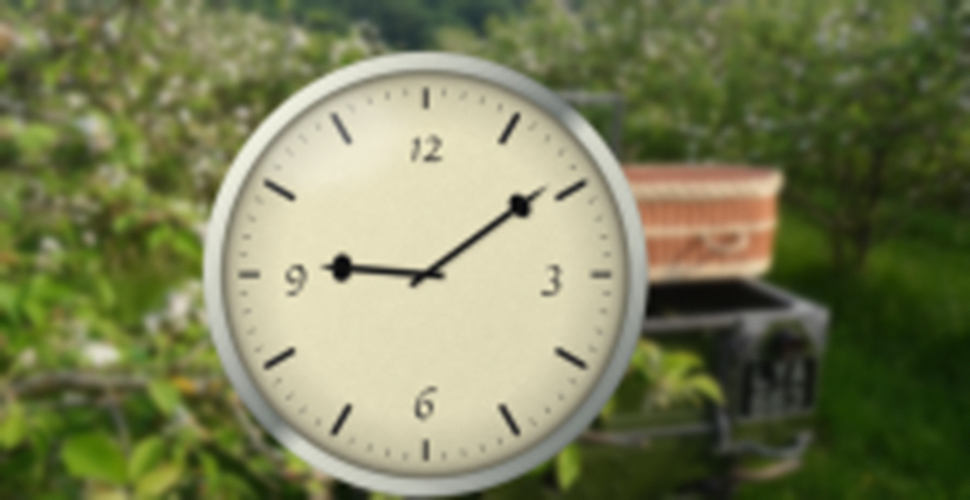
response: 9h09
